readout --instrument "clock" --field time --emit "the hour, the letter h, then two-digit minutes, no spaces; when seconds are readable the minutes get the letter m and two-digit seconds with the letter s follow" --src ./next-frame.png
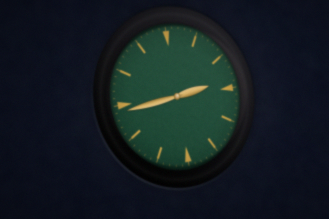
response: 2h44
